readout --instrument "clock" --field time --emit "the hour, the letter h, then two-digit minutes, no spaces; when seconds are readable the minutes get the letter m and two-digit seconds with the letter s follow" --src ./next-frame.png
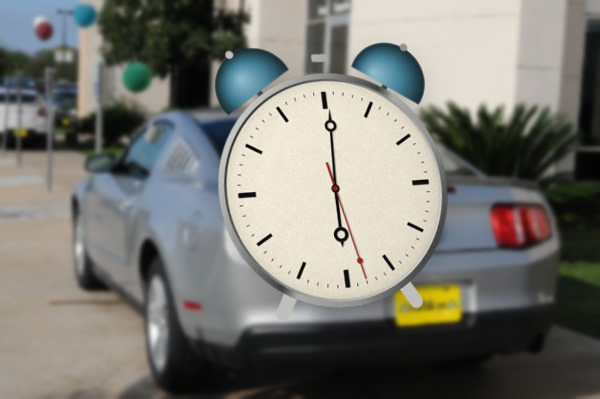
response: 6h00m28s
